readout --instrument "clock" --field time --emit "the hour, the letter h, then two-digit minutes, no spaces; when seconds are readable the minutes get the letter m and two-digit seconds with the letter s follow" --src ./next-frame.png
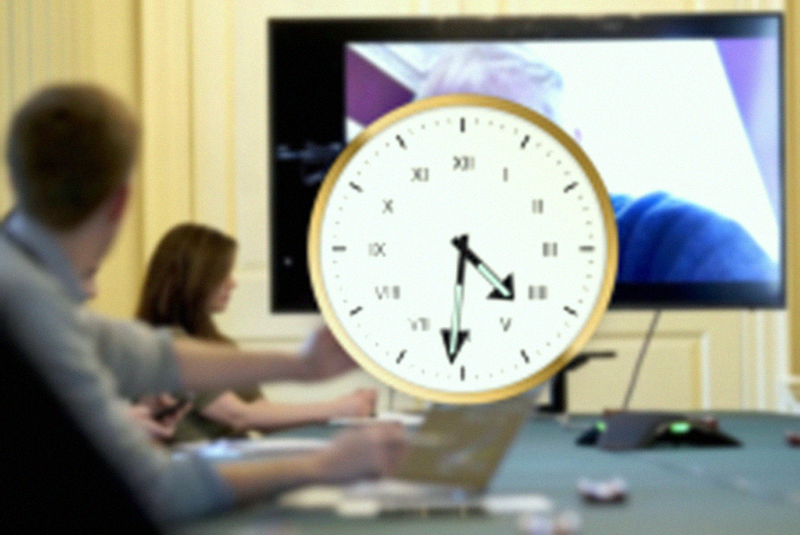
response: 4h31
